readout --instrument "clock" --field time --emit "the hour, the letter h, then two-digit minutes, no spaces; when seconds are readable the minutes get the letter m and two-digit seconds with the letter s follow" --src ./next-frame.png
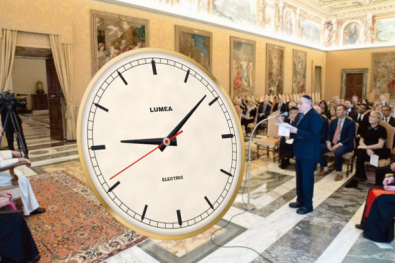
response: 9h08m41s
